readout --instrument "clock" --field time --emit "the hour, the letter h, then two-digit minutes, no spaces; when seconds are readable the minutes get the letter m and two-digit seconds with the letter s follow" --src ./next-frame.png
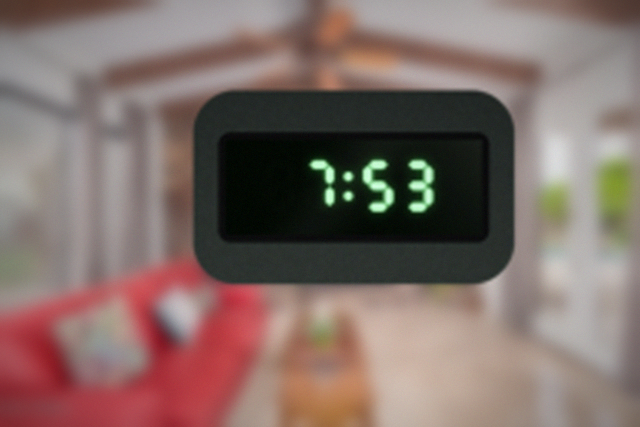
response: 7h53
